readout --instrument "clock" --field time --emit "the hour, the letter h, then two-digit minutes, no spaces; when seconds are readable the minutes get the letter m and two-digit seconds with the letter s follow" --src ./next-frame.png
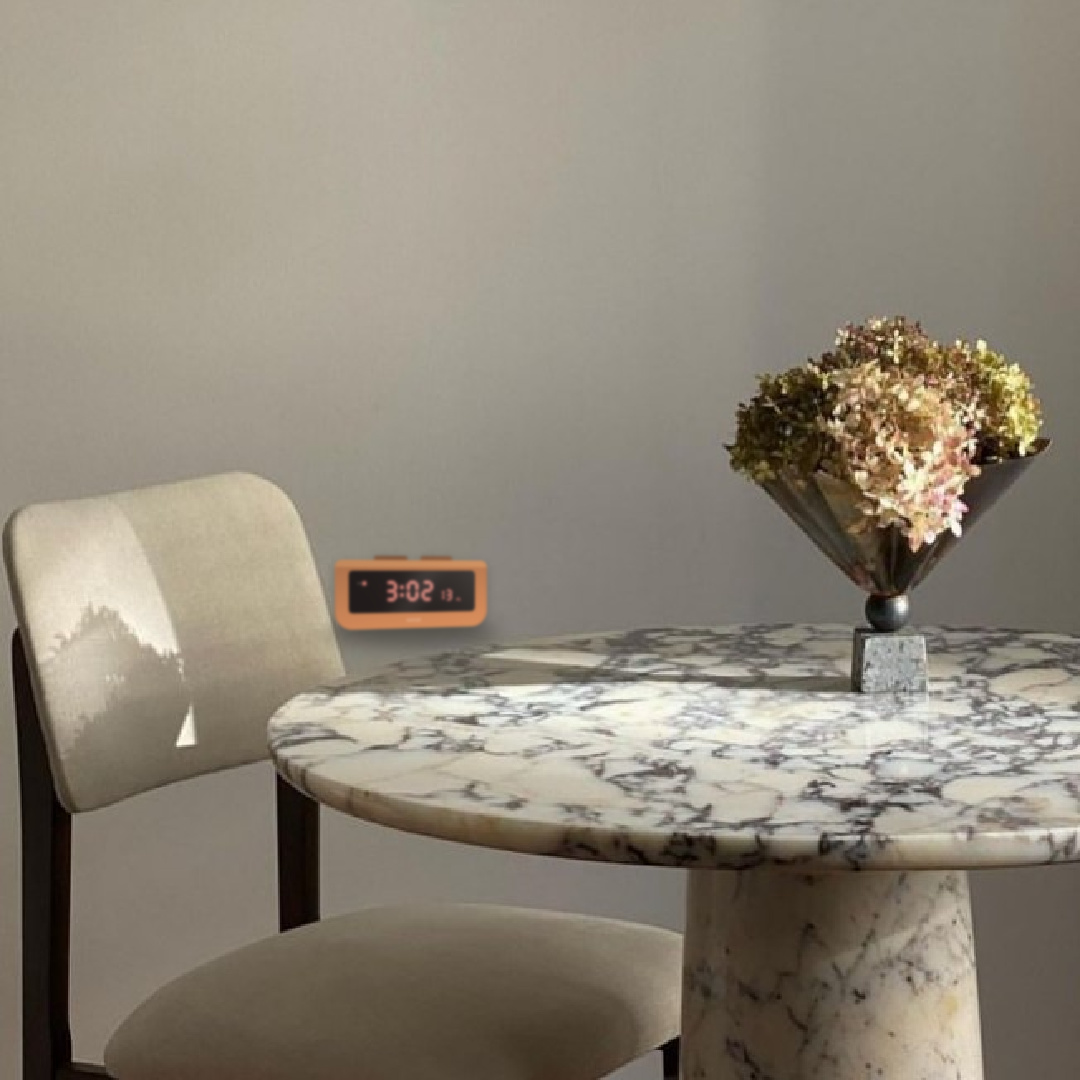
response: 3h02
